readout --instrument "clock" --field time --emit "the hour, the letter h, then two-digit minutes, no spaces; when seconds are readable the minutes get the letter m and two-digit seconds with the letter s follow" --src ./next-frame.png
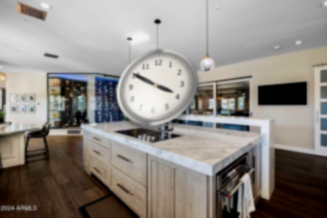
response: 3h50
